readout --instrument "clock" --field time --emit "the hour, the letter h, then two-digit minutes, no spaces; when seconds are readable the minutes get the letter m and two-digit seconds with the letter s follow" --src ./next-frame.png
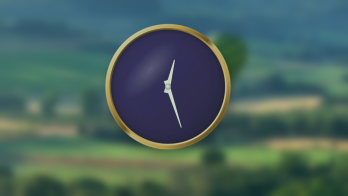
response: 12h27
